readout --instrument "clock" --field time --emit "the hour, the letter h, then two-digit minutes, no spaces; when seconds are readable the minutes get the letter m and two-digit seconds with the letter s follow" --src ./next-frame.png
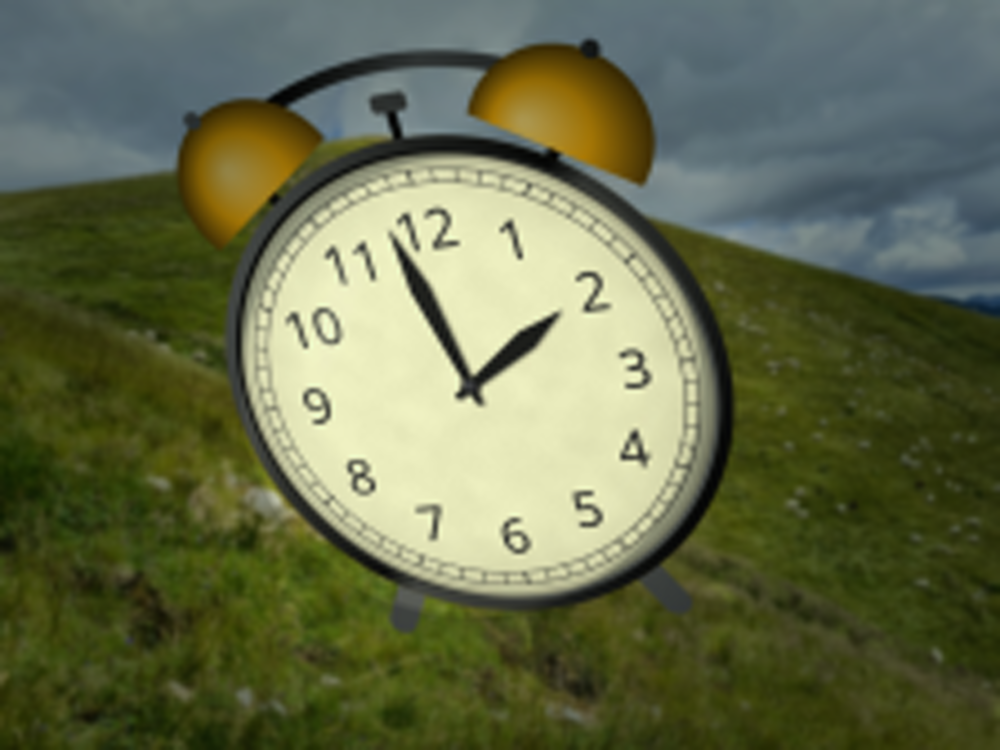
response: 1h58
